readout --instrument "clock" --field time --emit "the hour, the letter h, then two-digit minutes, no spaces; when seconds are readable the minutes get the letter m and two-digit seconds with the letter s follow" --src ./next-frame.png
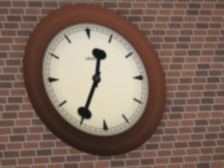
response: 12h35
